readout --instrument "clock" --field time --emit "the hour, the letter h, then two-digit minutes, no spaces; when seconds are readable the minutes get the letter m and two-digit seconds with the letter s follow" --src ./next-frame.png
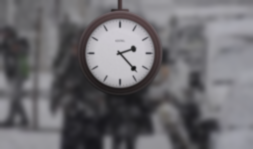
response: 2h23
